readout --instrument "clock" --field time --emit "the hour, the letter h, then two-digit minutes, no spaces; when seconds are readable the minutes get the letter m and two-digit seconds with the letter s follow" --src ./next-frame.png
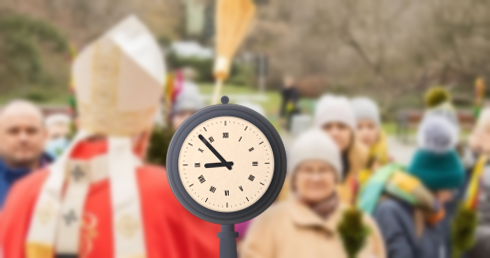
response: 8h53
